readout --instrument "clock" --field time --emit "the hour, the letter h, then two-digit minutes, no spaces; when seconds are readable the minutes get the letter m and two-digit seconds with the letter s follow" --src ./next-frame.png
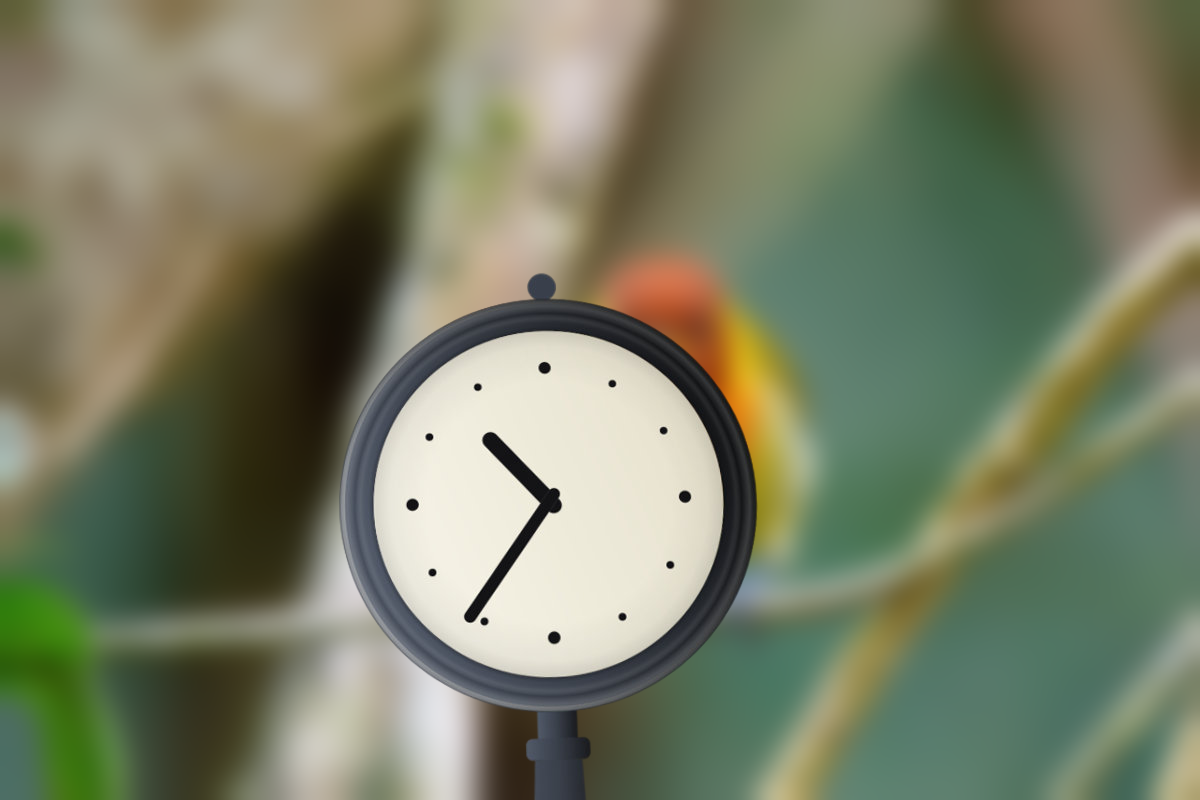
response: 10h36
